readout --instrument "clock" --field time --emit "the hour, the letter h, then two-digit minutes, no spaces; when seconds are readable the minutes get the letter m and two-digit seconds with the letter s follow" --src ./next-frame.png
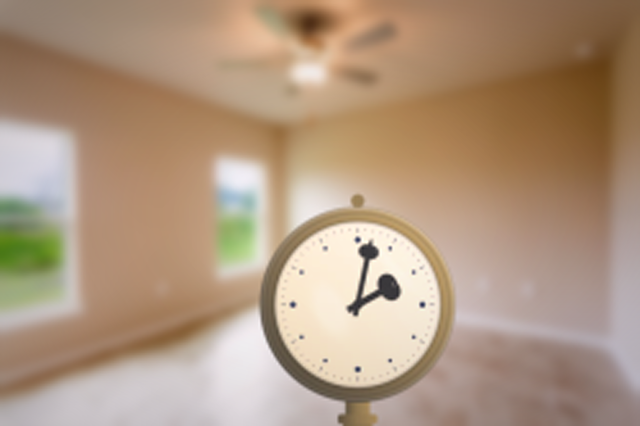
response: 2h02
